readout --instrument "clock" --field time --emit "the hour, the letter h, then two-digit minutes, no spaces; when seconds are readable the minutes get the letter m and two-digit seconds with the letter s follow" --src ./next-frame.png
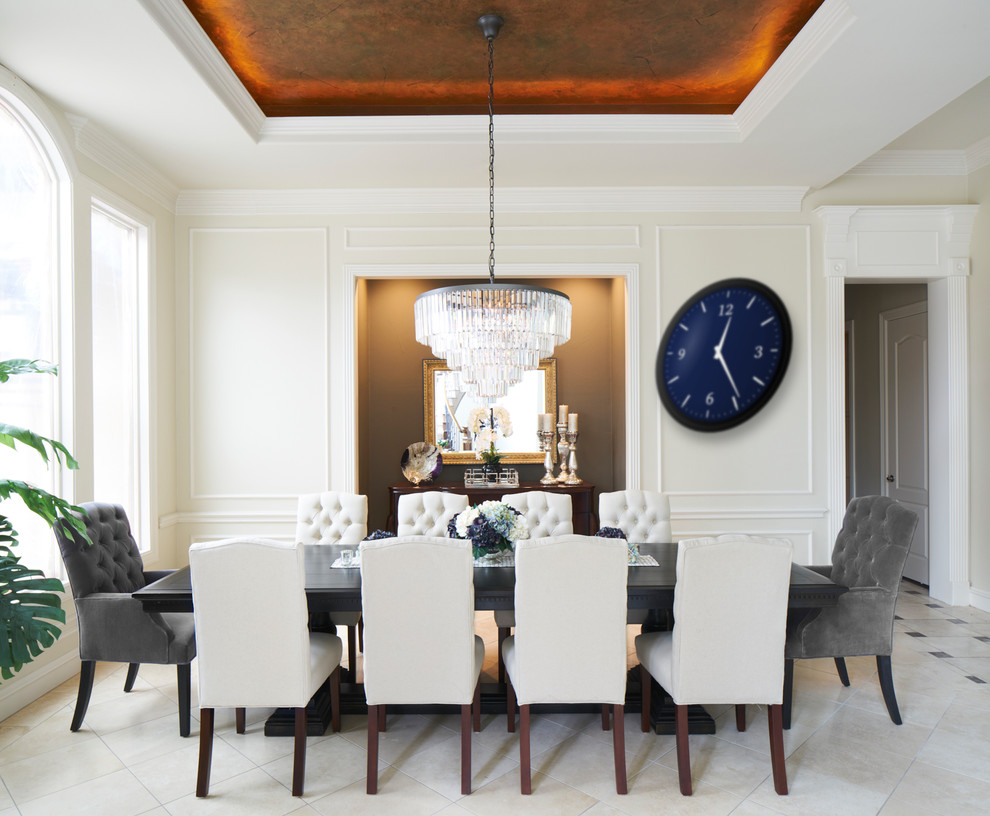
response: 12h24
